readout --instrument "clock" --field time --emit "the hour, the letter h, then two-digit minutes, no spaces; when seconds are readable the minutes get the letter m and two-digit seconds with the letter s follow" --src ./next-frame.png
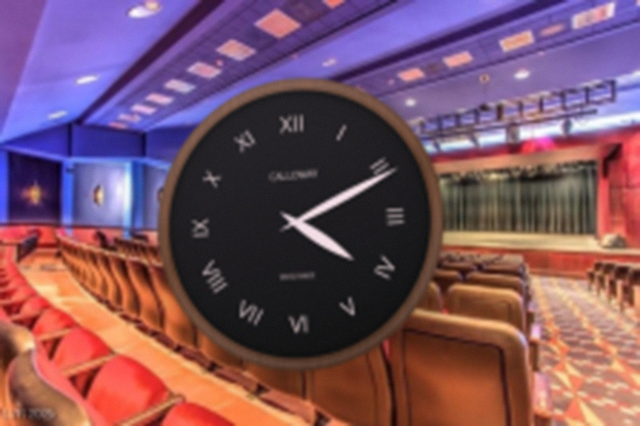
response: 4h11
